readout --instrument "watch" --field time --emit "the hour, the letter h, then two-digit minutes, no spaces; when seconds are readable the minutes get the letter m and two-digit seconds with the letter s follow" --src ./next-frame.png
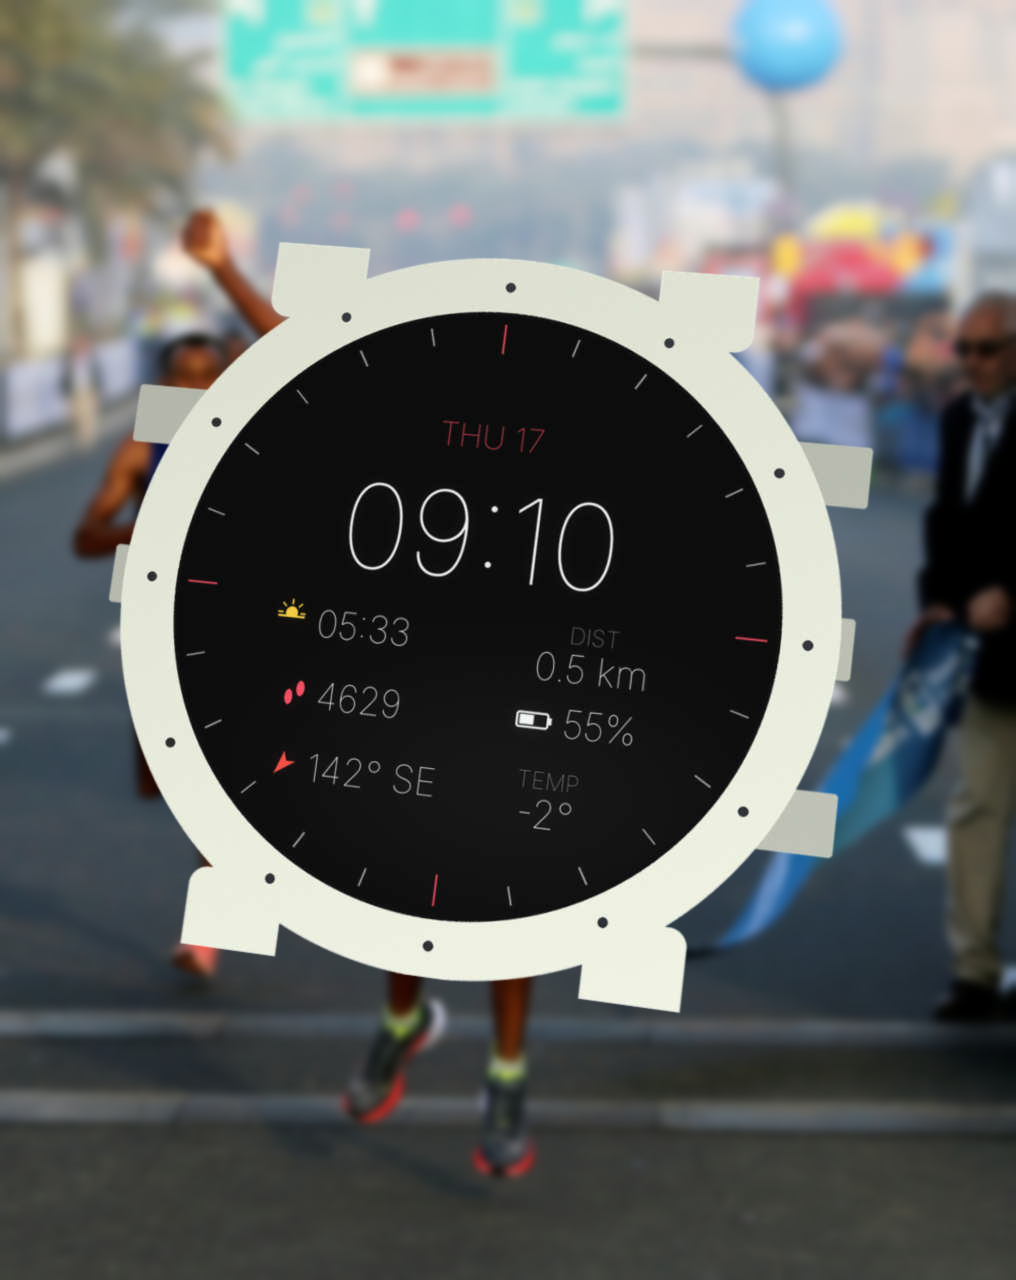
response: 9h10
